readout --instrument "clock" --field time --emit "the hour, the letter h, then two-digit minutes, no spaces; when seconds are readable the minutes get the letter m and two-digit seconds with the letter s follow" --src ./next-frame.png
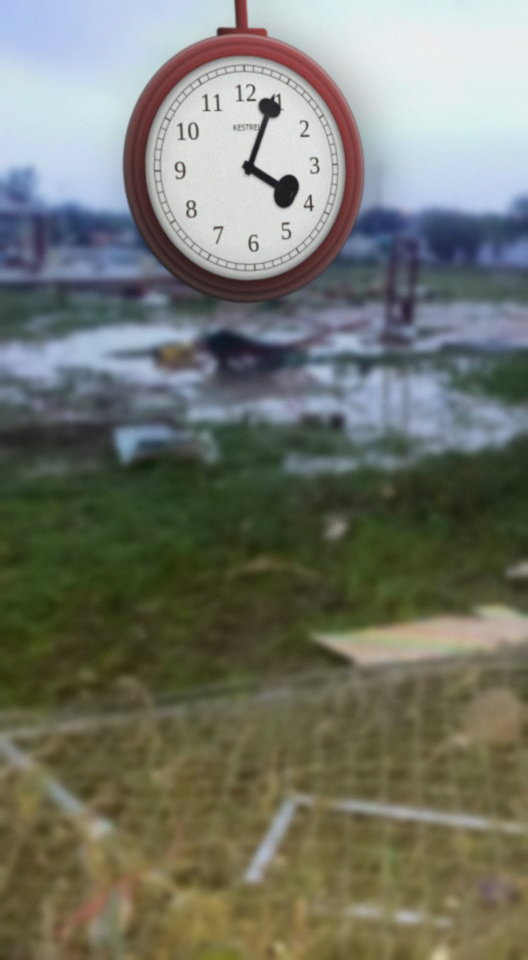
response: 4h04
